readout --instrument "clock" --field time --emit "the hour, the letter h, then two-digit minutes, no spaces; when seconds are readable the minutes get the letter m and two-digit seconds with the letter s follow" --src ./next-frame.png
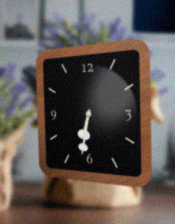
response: 6h32
